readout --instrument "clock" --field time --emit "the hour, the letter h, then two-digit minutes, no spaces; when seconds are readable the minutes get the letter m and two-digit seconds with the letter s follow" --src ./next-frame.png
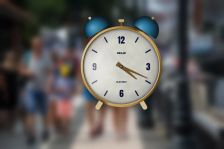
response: 4h19
